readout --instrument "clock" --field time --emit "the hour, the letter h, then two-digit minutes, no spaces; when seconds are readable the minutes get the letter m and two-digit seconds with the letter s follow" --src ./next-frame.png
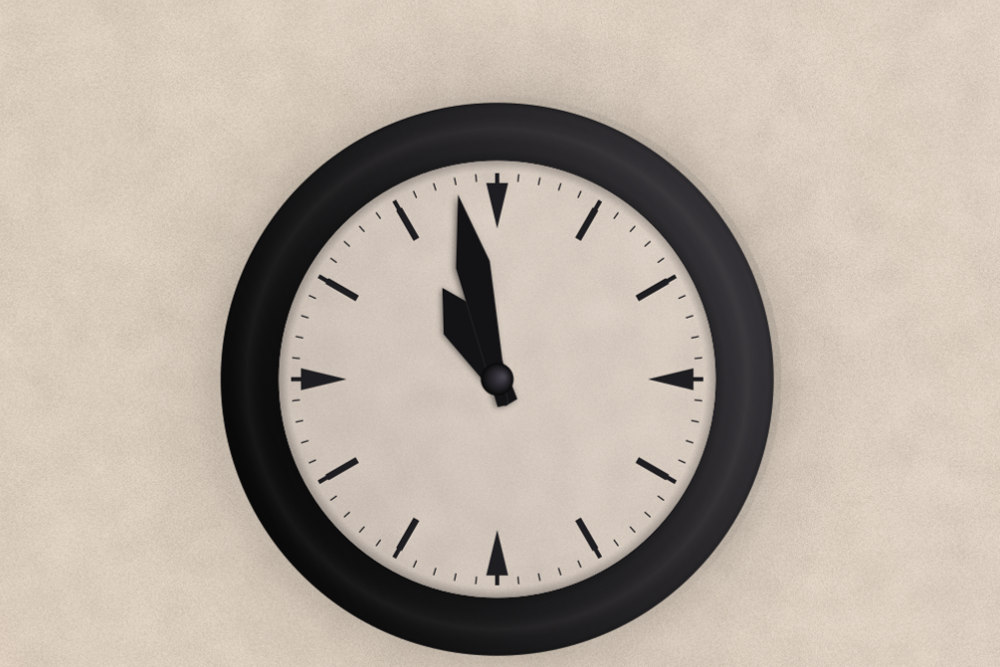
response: 10h58
